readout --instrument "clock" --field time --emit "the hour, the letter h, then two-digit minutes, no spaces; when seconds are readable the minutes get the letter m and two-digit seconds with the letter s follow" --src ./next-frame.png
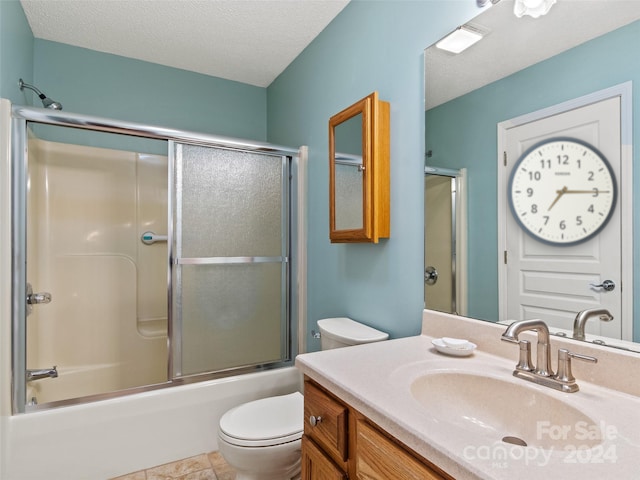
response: 7h15
